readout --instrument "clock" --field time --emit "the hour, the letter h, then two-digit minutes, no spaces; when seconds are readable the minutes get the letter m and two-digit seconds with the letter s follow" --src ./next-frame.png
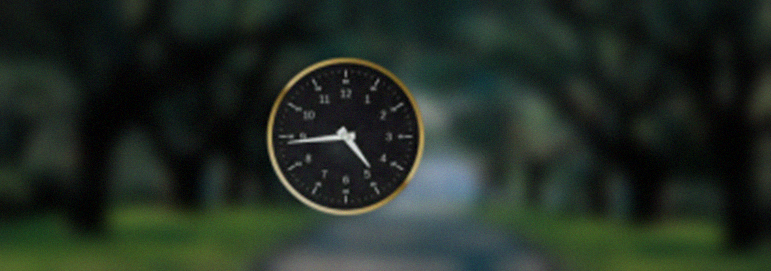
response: 4h44
